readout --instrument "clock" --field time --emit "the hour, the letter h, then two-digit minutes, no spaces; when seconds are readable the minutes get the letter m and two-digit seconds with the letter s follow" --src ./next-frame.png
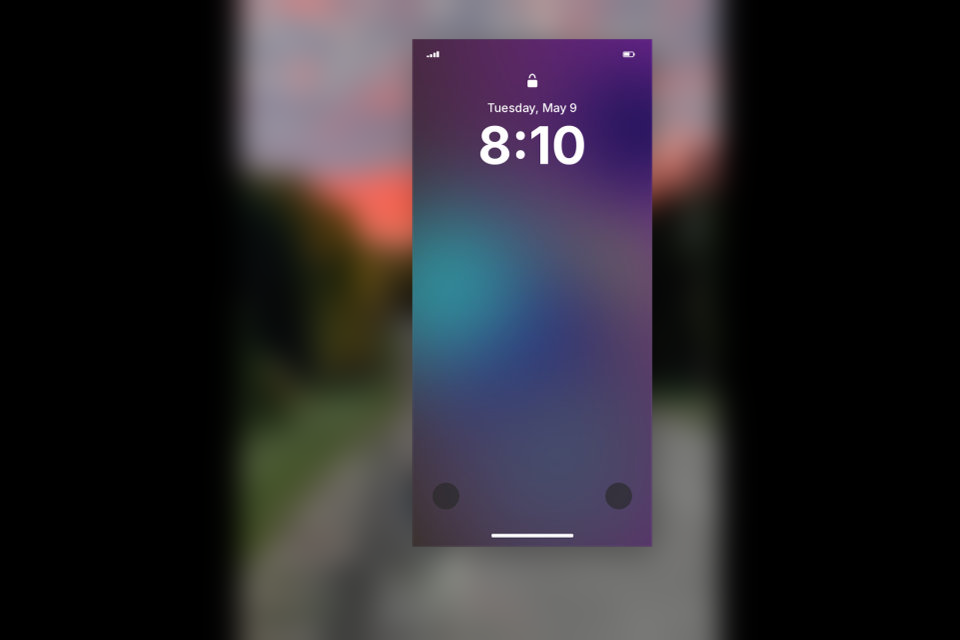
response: 8h10
